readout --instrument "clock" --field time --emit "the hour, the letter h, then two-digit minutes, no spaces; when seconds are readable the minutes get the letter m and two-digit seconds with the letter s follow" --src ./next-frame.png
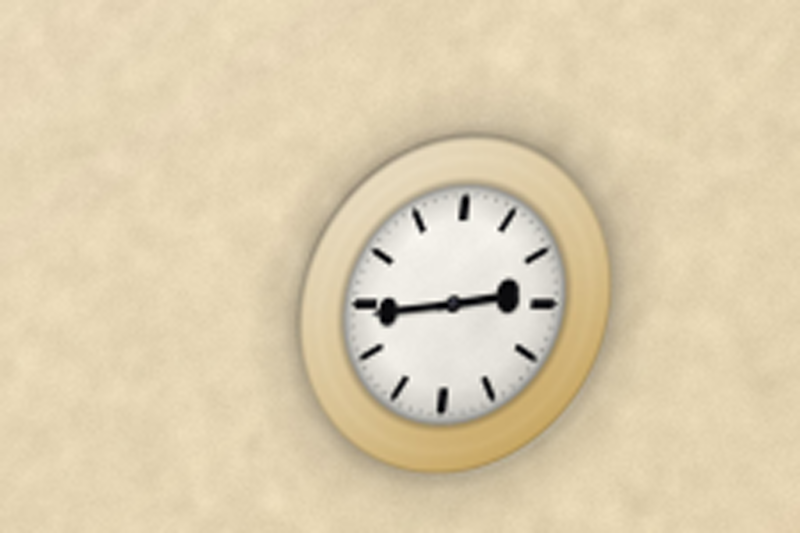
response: 2h44
